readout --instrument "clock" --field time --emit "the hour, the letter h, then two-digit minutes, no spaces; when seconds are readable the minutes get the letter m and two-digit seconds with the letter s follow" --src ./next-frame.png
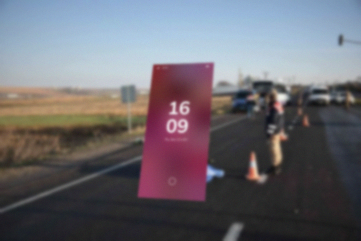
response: 16h09
